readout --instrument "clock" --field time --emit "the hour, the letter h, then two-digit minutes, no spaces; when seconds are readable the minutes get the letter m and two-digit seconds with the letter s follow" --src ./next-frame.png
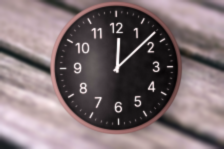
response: 12h08
